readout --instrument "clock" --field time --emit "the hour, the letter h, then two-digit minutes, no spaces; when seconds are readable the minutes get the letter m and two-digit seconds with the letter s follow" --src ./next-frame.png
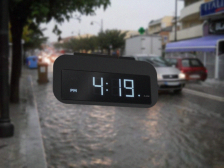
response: 4h19
